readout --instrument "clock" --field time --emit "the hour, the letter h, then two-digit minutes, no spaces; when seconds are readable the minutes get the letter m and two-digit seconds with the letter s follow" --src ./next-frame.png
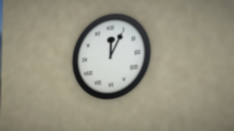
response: 12h05
